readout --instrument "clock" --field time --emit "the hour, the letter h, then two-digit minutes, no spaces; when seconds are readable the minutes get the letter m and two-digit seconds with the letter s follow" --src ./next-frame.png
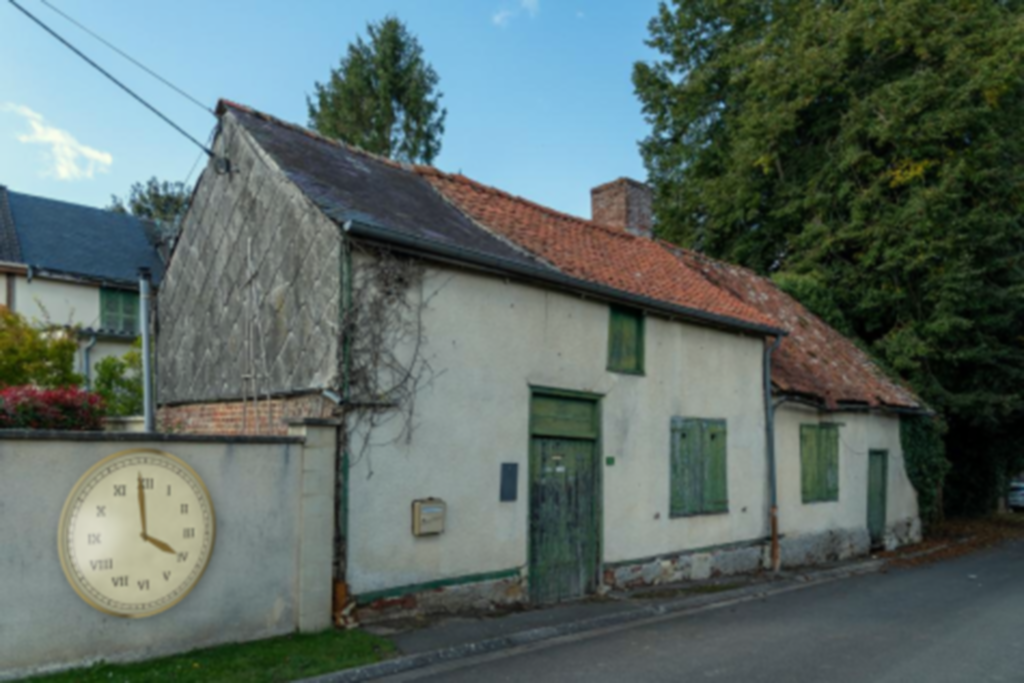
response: 3h59
